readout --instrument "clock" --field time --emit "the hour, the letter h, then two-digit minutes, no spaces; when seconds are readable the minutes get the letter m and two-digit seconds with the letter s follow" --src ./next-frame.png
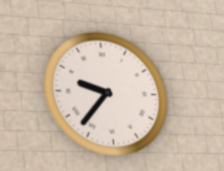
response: 9h37
